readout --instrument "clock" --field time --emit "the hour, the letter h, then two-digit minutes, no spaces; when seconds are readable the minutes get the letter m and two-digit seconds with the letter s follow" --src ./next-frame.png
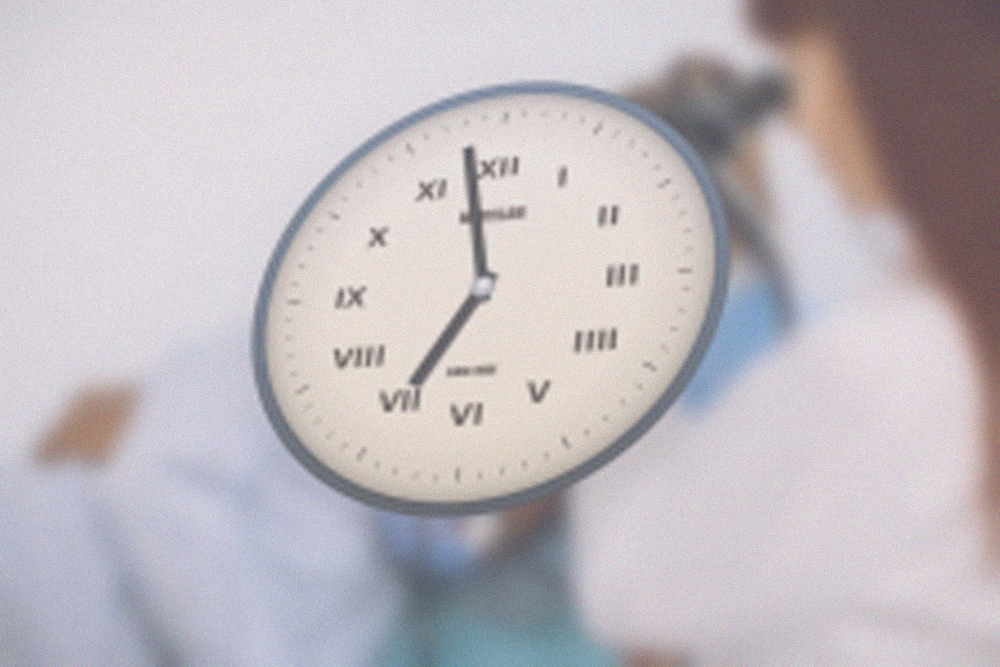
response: 6h58
